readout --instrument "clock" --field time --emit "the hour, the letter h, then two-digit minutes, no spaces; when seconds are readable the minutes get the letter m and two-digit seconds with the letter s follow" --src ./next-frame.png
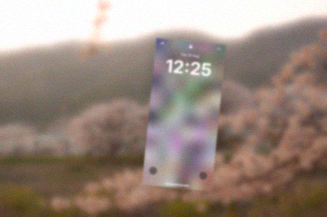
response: 12h25
